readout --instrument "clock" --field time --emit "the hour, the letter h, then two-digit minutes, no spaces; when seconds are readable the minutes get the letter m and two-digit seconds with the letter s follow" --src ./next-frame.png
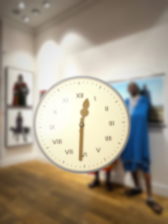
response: 12h31
